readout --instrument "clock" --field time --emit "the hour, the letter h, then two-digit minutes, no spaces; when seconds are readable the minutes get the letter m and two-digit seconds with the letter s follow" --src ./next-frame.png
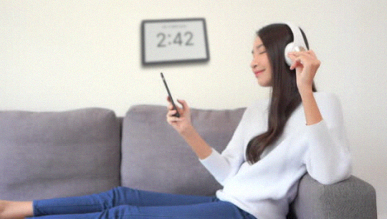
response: 2h42
